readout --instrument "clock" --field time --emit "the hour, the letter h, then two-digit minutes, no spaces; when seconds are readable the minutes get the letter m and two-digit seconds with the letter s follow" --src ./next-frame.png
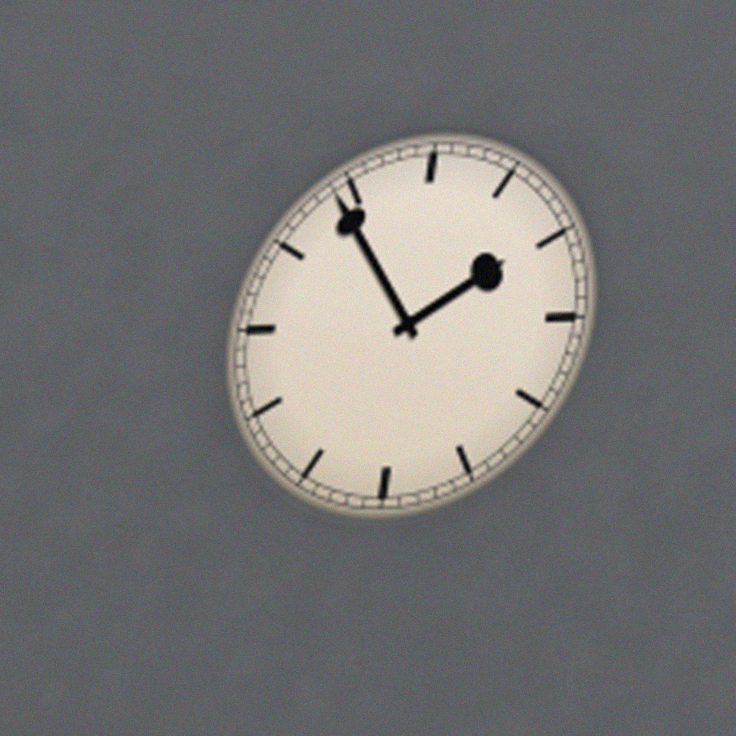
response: 1h54
